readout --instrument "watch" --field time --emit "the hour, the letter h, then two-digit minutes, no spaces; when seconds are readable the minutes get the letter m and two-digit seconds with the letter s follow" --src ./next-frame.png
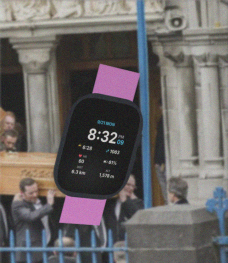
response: 8h32
